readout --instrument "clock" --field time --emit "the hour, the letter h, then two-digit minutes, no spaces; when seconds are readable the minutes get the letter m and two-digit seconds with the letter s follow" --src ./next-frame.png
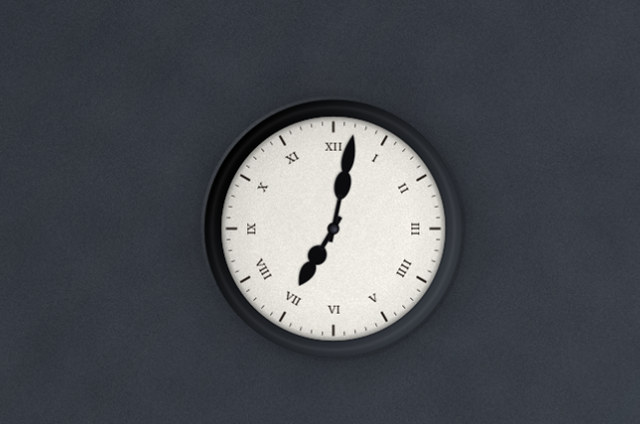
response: 7h02
